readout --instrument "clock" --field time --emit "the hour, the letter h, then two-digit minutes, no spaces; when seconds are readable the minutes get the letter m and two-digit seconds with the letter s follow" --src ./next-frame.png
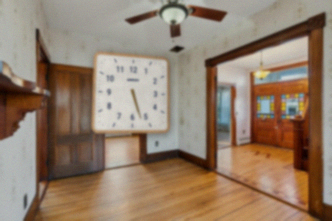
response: 5h27
